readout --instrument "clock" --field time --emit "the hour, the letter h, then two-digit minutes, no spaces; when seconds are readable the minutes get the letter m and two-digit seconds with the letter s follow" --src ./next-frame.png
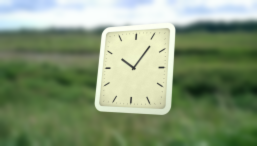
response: 10h06
